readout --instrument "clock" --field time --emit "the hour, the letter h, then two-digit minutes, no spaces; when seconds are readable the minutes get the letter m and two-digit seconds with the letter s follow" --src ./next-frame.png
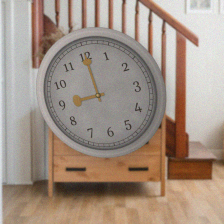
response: 9h00
